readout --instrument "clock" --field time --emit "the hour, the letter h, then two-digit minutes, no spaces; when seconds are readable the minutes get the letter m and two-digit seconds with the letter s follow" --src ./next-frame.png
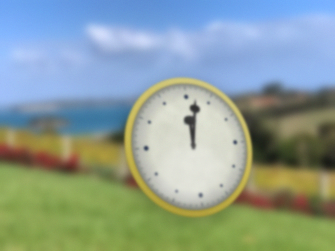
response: 12h02
